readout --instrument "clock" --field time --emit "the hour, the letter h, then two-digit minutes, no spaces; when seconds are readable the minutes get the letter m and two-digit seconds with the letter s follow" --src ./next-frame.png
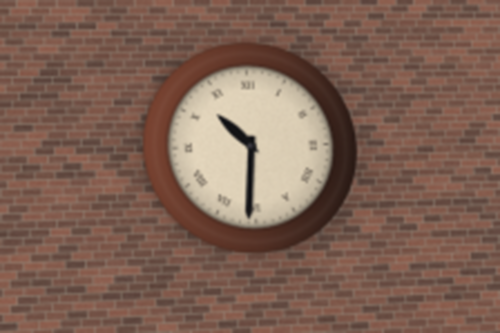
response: 10h31
